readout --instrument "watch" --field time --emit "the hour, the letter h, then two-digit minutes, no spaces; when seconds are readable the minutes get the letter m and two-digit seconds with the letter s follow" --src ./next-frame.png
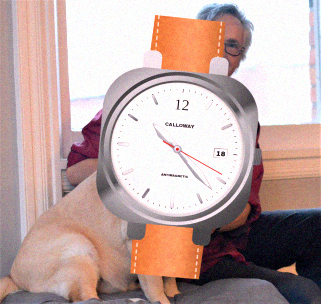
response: 10h22m19s
